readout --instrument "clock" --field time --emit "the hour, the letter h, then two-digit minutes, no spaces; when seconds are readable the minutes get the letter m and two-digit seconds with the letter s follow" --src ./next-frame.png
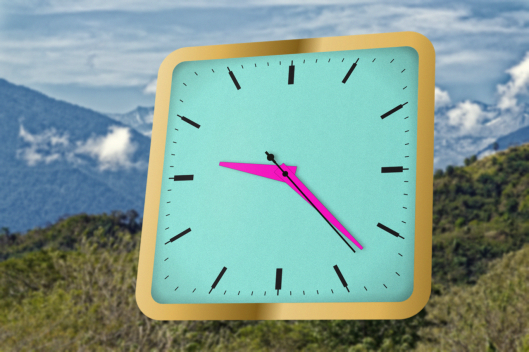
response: 9h22m23s
